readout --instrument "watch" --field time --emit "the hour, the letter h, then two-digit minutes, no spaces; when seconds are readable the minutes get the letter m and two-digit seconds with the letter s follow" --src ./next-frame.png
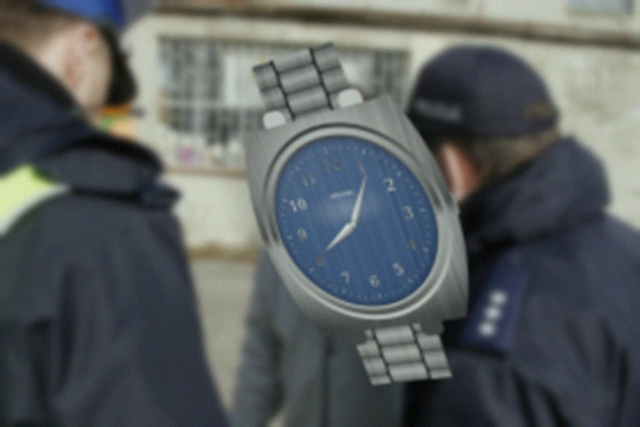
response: 8h06
